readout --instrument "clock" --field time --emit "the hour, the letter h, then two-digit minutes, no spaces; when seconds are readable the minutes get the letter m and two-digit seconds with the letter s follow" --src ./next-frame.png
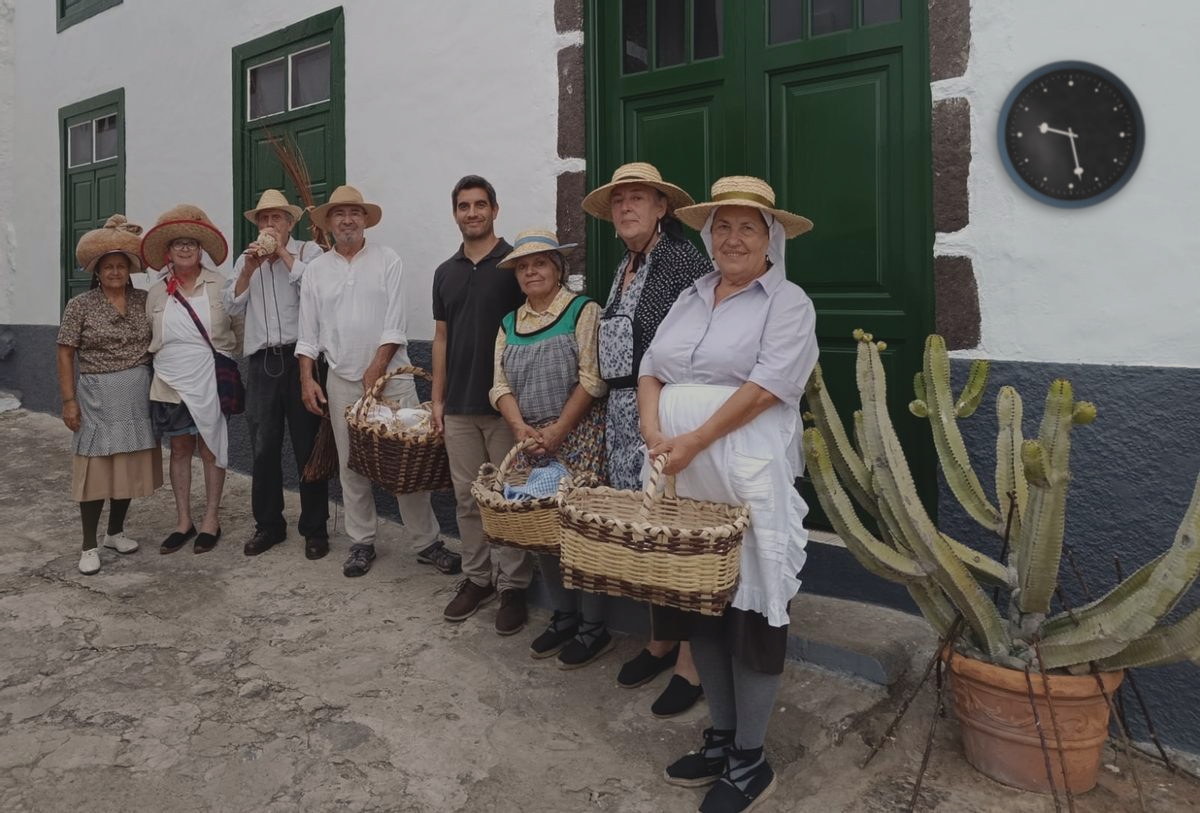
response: 9h28
